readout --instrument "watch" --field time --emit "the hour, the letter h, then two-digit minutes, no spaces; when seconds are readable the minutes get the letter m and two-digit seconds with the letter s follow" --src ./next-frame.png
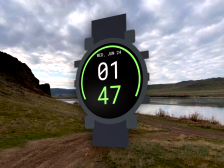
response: 1h47
